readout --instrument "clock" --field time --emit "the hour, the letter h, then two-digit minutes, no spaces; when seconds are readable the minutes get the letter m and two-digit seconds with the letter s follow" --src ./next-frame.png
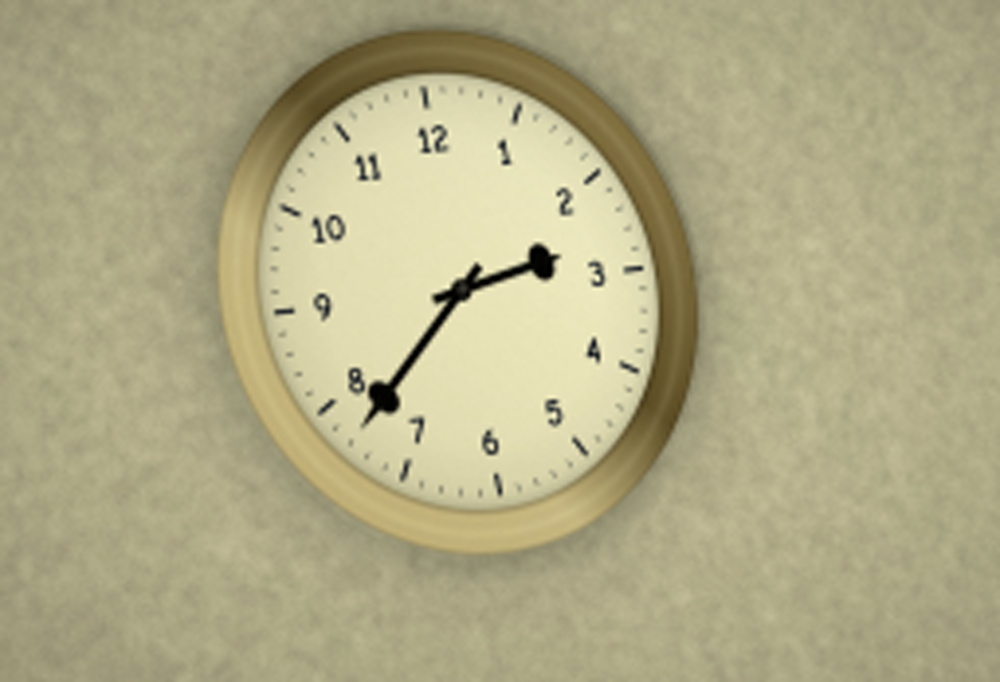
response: 2h38
